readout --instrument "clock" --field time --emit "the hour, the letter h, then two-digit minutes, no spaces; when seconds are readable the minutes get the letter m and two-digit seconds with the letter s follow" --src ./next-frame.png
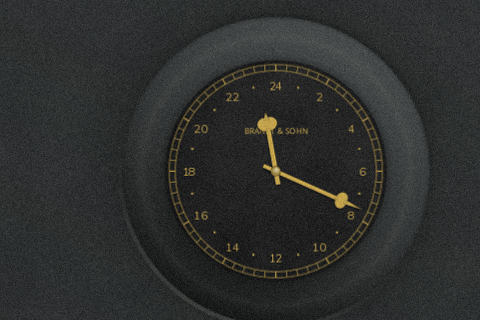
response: 23h19
